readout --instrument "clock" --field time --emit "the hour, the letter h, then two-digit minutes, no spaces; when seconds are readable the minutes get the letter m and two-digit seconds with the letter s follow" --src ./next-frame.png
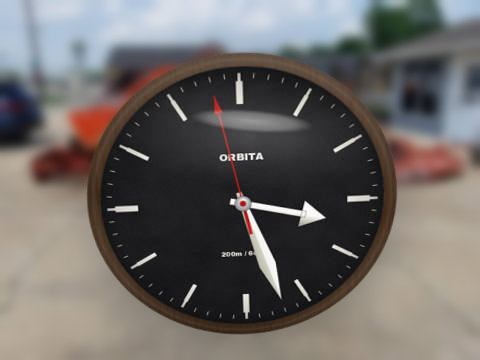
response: 3h26m58s
